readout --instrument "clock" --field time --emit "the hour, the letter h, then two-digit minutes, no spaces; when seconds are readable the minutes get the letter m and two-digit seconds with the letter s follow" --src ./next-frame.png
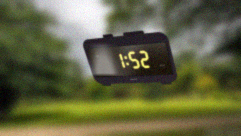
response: 1h52
